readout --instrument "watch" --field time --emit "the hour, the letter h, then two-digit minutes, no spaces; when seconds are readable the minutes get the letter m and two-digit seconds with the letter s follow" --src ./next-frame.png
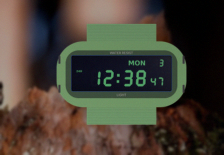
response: 12h38m47s
